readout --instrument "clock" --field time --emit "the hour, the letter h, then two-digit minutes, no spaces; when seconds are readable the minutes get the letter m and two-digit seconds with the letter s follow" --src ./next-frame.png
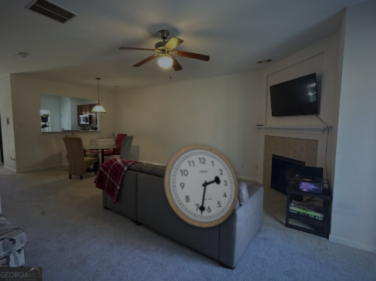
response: 2h33
